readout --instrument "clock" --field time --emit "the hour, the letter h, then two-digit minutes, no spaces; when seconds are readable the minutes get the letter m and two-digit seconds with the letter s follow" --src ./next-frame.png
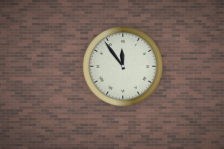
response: 11h54
